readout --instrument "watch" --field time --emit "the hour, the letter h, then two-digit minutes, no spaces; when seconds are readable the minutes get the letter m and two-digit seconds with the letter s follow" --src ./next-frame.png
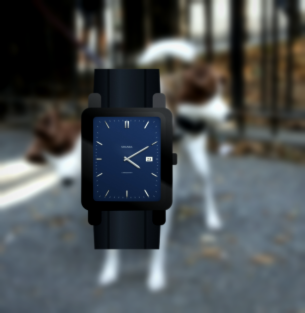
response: 4h10
